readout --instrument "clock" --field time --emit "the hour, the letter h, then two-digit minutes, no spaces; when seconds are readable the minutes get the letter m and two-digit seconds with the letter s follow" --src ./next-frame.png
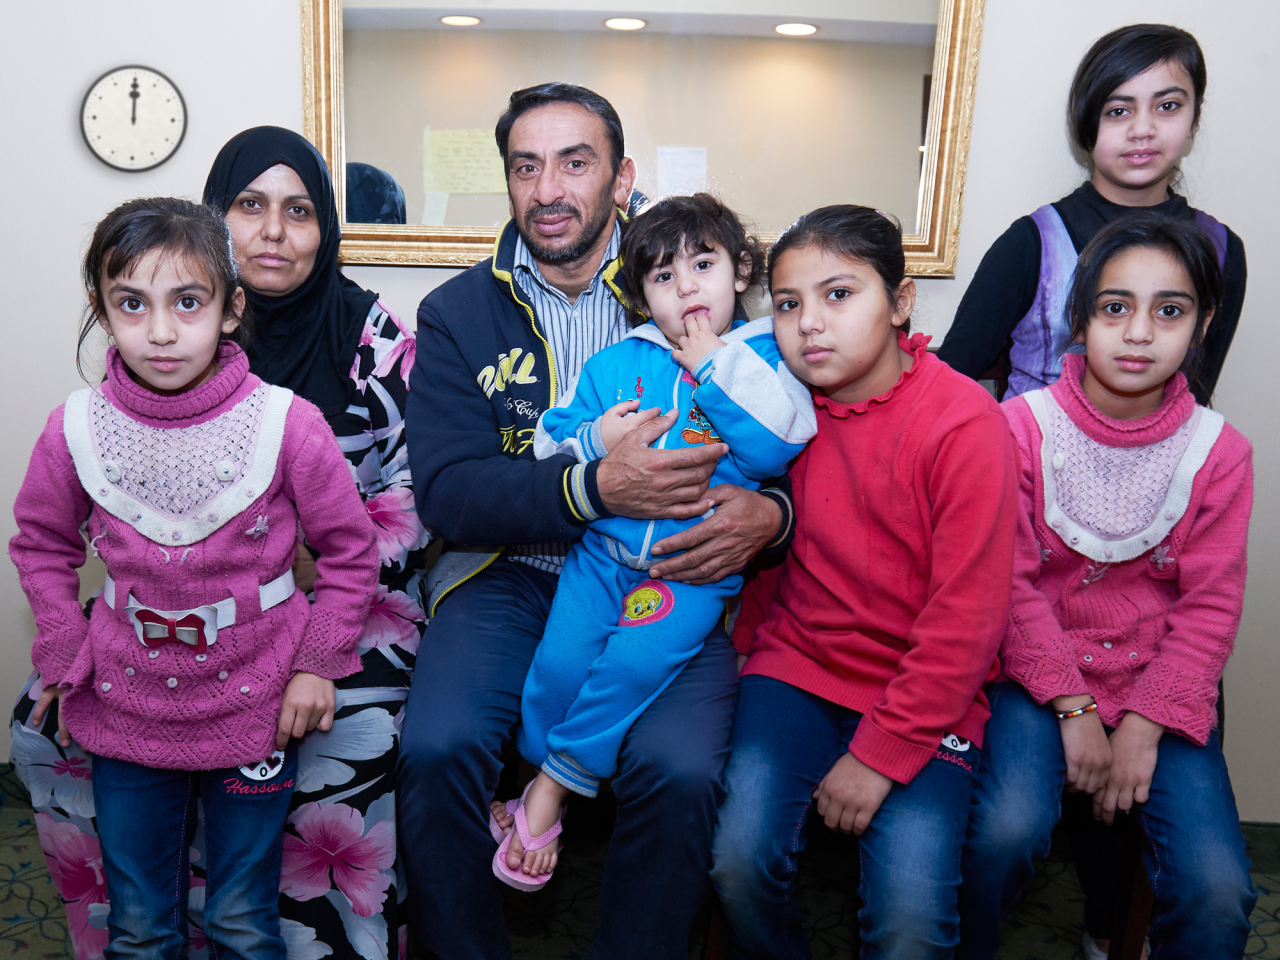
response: 12h00
